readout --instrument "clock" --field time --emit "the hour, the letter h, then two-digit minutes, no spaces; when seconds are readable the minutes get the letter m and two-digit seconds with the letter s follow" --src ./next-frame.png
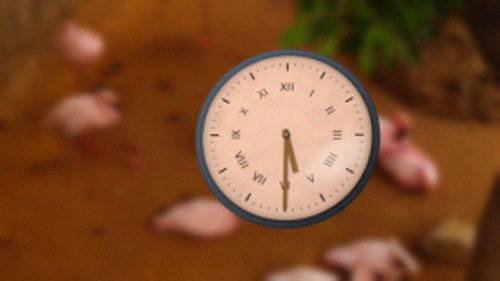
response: 5h30
